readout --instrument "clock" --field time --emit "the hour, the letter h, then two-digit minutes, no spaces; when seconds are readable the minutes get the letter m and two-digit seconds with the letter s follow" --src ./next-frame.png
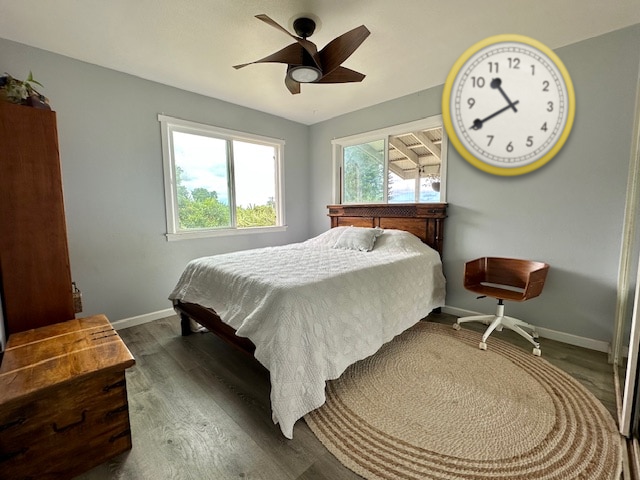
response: 10h40
